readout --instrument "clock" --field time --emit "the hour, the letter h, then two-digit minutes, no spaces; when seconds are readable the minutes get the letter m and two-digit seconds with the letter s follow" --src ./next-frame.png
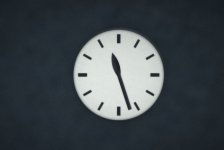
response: 11h27
